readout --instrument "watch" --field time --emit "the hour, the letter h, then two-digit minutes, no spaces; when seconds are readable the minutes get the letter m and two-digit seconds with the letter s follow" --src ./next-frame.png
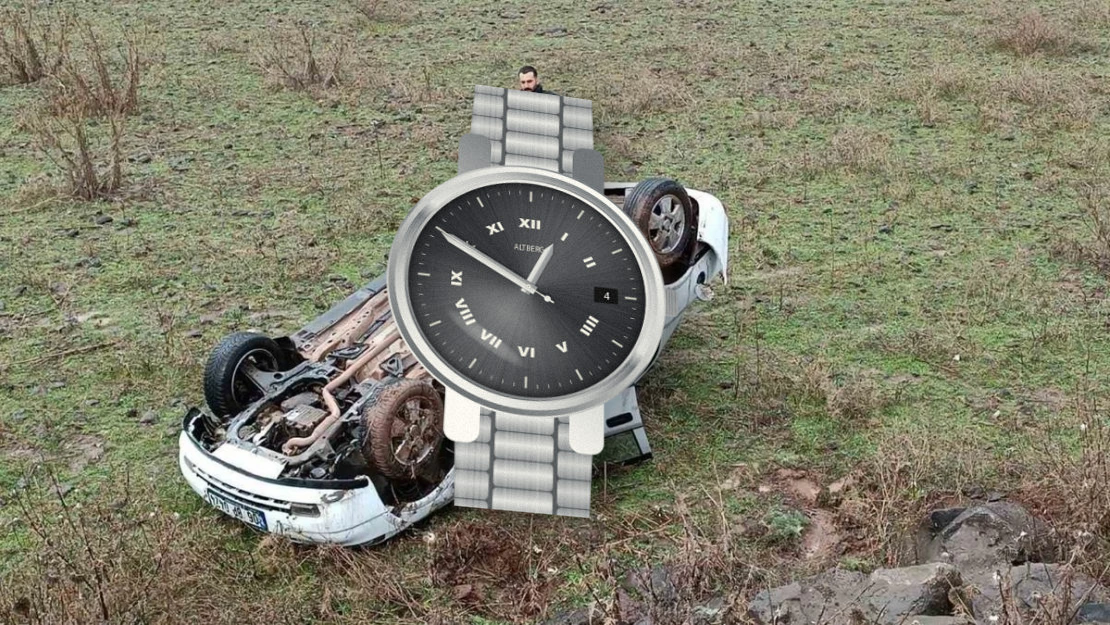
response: 12h49m50s
